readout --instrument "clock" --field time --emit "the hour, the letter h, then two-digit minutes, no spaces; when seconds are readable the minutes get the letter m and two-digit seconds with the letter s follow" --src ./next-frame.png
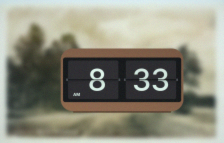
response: 8h33
